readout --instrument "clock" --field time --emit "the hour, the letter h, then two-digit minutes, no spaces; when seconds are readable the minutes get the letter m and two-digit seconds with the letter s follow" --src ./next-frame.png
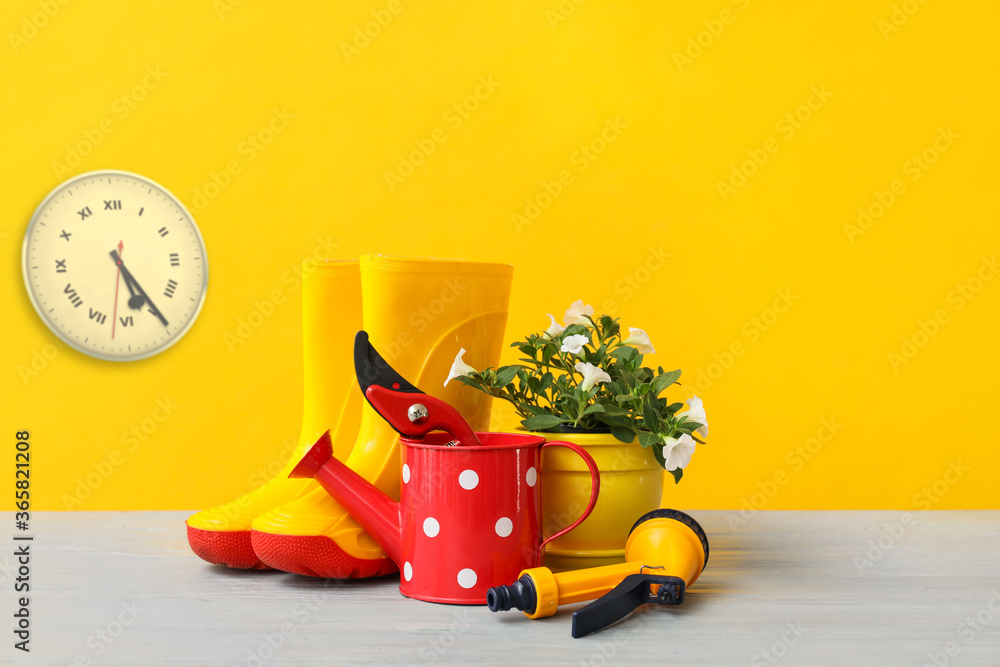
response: 5h24m32s
